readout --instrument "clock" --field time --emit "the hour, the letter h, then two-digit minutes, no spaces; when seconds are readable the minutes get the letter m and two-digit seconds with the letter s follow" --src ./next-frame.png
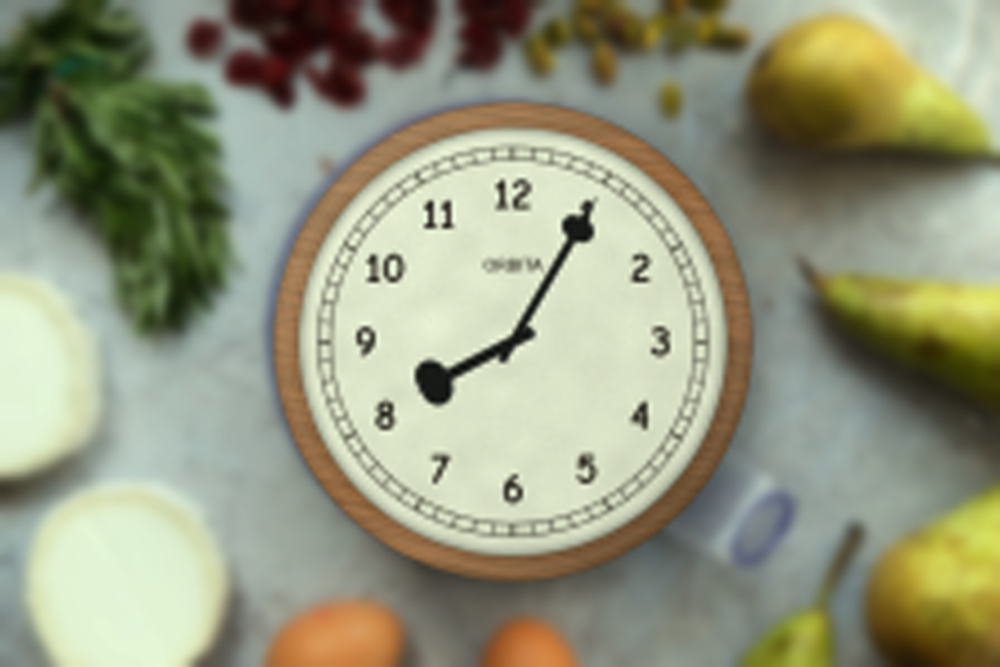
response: 8h05
